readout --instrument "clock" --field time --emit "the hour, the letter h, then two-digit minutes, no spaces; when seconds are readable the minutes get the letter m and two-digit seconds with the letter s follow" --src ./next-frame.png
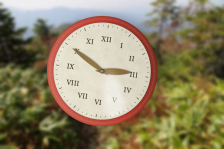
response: 2h50
